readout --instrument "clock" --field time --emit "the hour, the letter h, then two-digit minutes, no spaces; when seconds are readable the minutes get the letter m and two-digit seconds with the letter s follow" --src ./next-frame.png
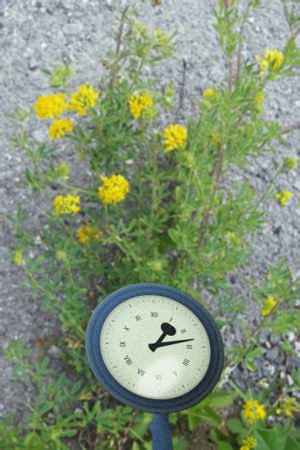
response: 1h13
